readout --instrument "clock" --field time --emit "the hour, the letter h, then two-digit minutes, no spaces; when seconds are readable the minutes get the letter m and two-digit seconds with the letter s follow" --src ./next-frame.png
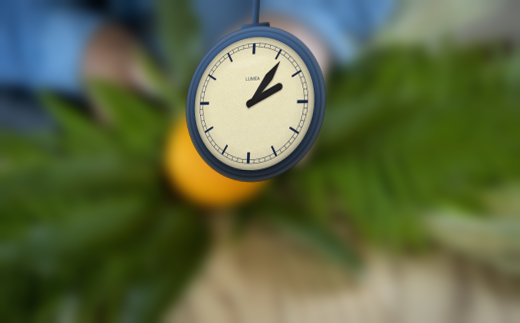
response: 2h06
